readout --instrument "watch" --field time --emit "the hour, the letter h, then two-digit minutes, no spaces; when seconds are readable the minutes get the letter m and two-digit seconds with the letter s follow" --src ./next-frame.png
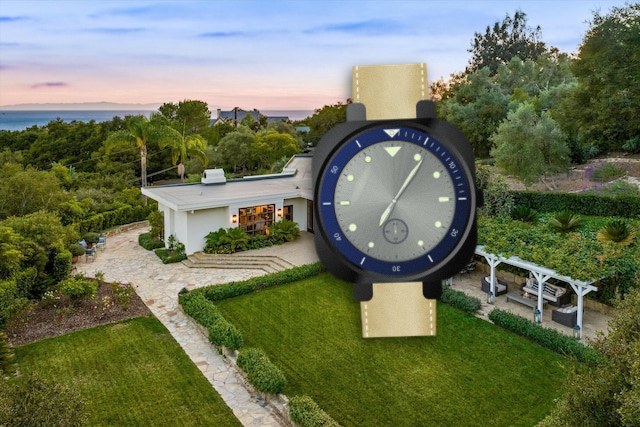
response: 7h06
